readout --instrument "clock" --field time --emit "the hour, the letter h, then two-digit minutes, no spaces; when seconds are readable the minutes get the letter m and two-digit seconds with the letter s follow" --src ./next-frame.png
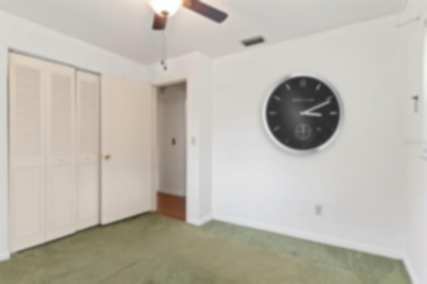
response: 3h11
